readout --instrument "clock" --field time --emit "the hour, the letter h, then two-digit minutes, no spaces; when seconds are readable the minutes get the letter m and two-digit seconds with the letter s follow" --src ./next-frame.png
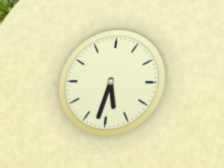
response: 5h32
